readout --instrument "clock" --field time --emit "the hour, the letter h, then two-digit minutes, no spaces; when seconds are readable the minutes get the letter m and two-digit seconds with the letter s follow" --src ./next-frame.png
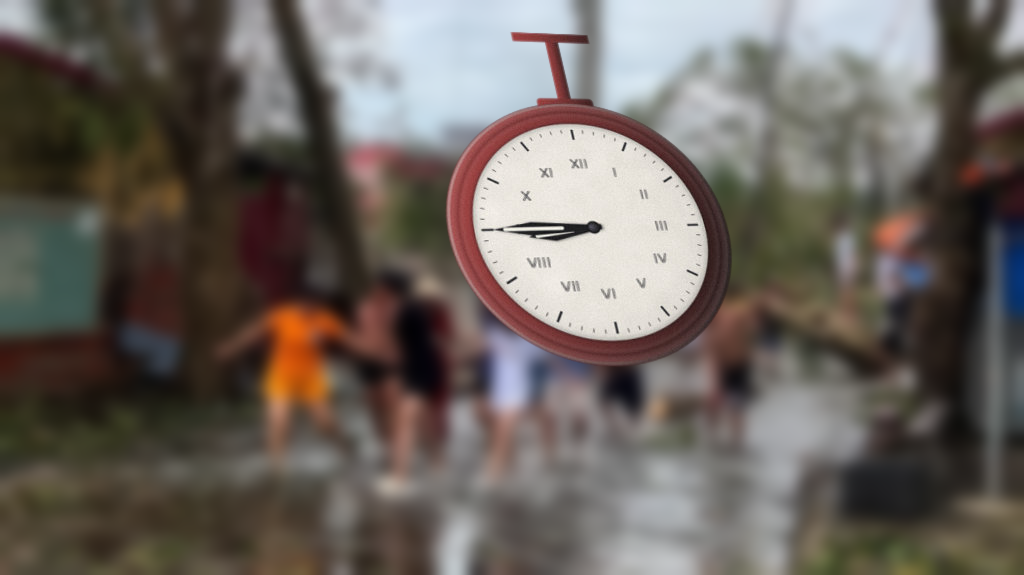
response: 8h45
